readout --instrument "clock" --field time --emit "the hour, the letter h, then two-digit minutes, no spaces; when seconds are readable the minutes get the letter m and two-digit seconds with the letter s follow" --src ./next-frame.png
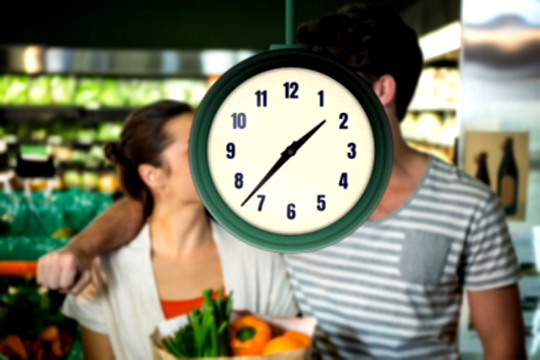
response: 1h37
